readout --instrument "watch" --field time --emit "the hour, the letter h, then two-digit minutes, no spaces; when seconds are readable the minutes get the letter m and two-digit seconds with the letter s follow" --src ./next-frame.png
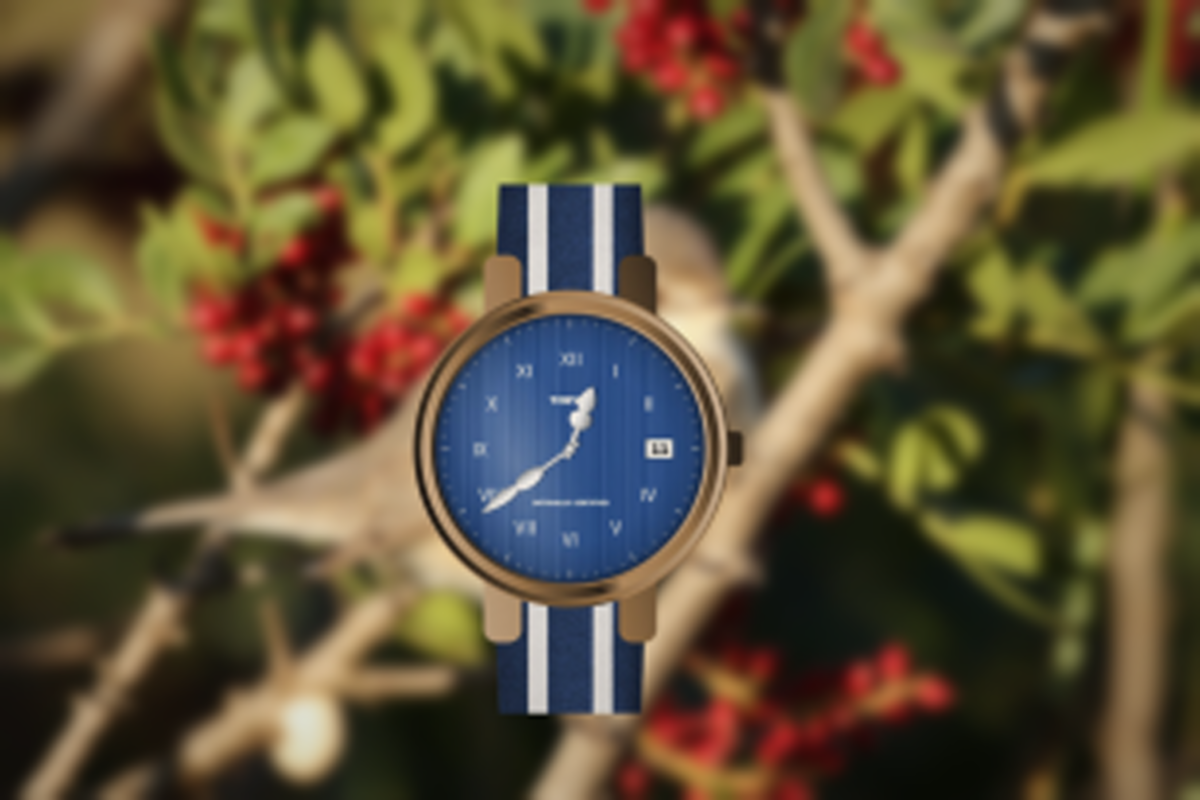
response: 12h39
